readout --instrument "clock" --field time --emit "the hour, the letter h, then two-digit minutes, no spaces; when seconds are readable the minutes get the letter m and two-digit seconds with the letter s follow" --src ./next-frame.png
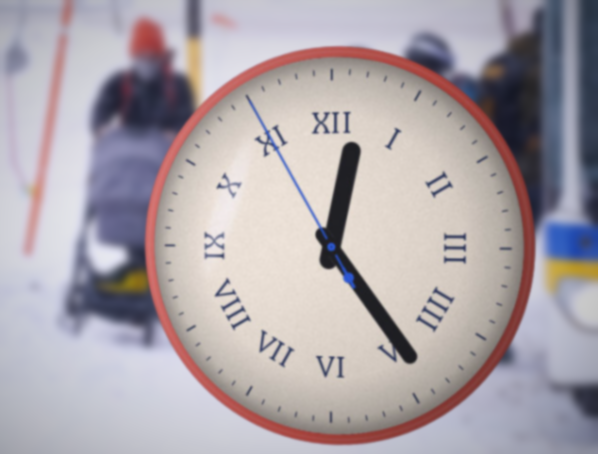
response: 12h23m55s
